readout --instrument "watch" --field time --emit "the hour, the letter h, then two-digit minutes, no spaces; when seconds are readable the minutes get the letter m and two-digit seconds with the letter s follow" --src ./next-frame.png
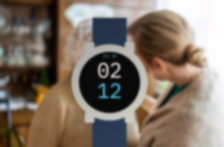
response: 2h12
